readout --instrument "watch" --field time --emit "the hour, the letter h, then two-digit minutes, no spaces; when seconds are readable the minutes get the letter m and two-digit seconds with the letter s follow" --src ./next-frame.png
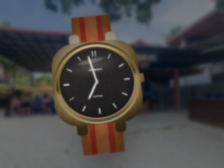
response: 6h58
